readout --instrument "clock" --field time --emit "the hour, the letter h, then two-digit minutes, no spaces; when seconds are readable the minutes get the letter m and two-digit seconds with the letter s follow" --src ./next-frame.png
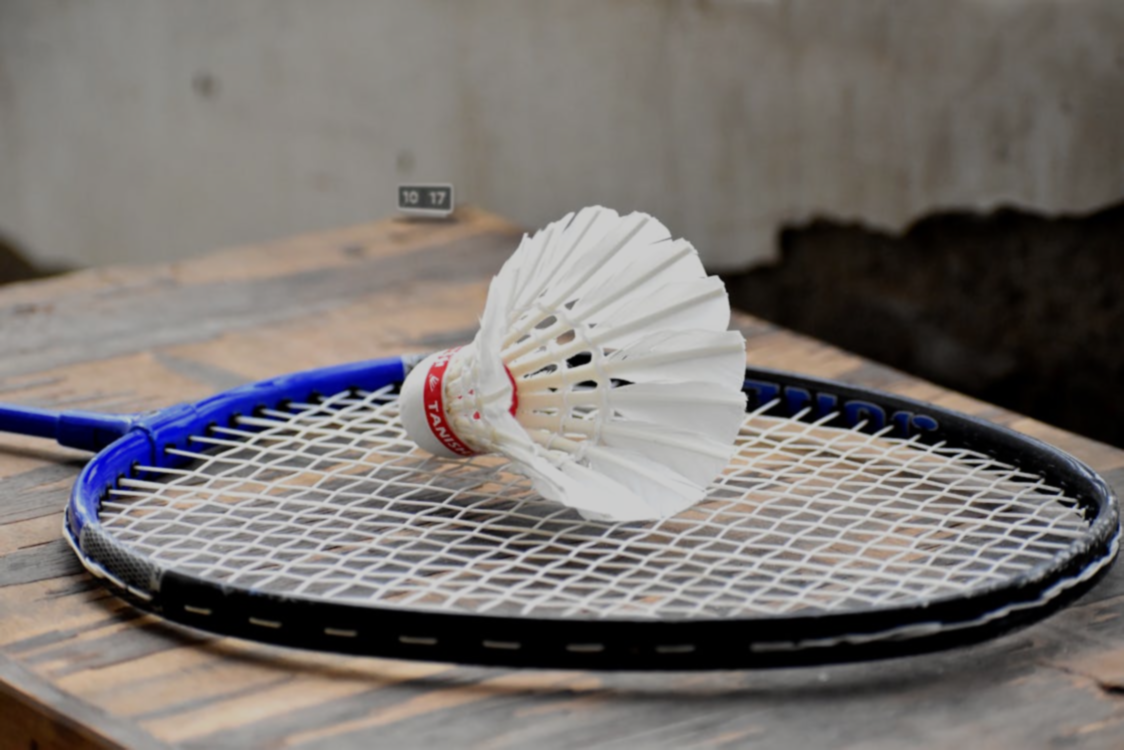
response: 10h17
